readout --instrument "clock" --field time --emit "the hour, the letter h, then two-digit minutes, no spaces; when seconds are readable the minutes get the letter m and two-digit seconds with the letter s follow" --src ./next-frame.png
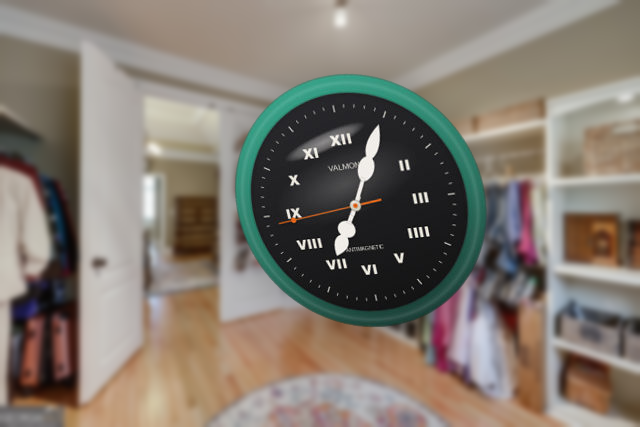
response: 7h04m44s
